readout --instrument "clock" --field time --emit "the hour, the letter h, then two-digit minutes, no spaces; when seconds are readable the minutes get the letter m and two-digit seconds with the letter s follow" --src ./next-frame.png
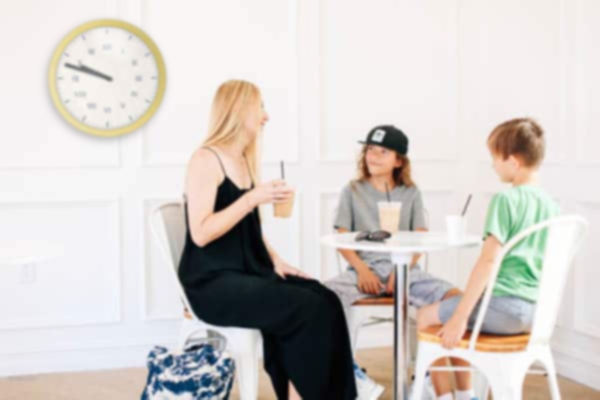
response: 9h48
